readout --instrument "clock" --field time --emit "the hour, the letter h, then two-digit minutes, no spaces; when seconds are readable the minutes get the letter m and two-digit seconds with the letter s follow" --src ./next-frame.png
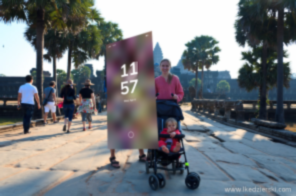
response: 11h57
